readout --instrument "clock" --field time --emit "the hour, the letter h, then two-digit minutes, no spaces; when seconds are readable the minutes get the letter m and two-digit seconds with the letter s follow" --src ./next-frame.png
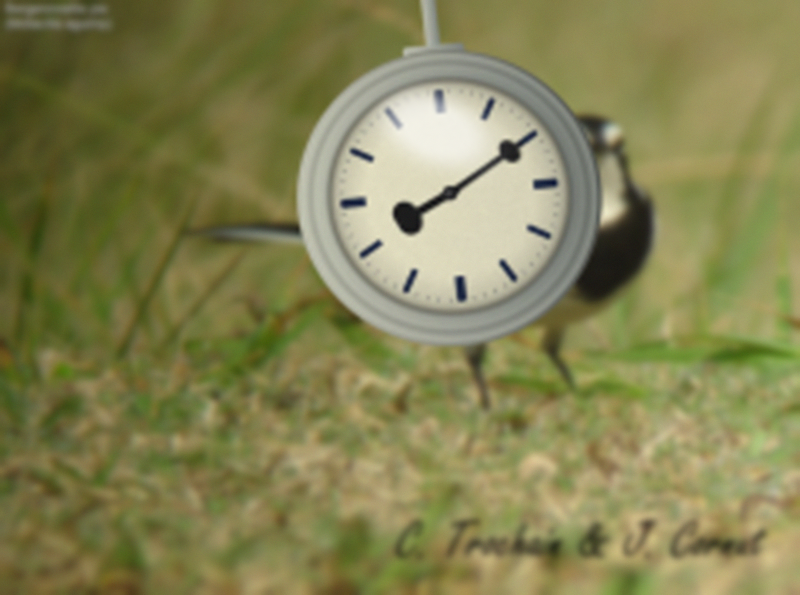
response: 8h10
